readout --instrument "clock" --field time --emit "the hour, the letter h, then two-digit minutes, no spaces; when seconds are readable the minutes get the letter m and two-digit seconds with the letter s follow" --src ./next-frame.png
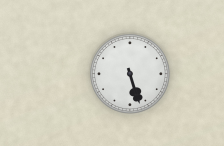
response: 5h27
